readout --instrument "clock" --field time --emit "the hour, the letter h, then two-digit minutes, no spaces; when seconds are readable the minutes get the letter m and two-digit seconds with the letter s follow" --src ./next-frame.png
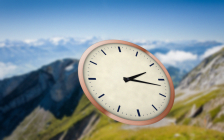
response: 2h17
